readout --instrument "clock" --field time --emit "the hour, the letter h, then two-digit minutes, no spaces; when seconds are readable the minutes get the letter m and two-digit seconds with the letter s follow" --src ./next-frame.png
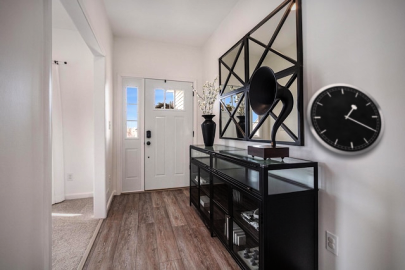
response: 1h20
